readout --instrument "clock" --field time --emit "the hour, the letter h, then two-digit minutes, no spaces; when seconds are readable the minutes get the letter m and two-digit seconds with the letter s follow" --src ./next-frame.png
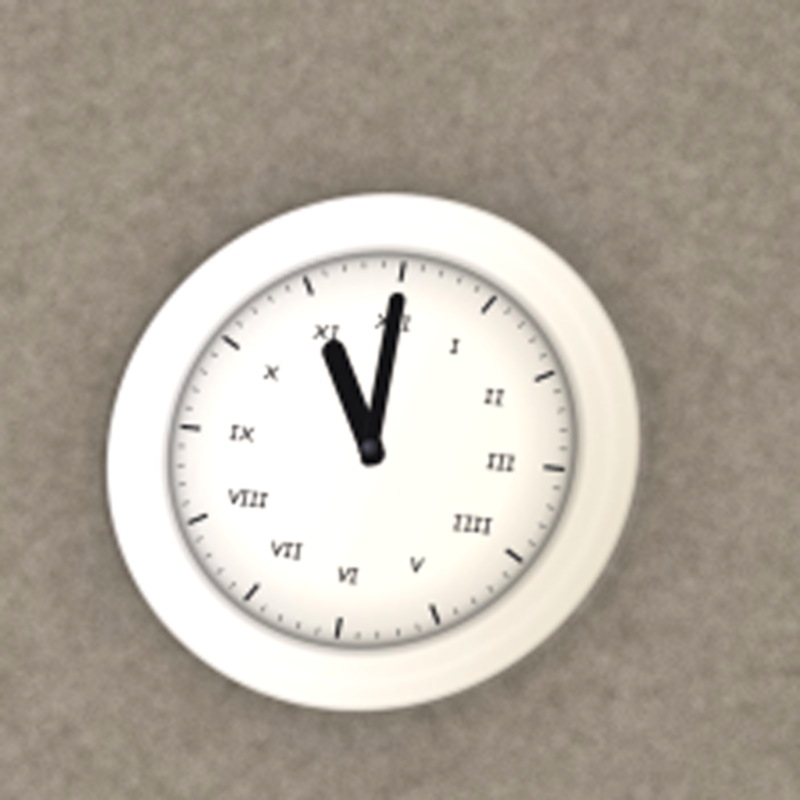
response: 11h00
